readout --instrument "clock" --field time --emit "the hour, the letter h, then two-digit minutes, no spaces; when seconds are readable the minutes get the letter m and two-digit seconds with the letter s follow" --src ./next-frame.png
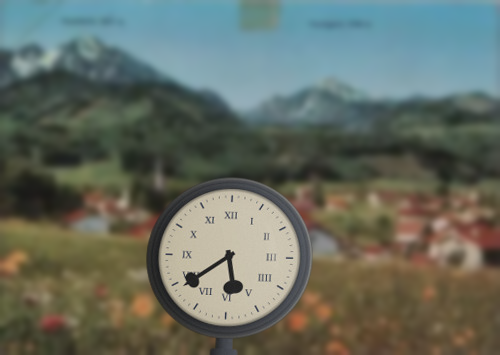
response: 5h39
